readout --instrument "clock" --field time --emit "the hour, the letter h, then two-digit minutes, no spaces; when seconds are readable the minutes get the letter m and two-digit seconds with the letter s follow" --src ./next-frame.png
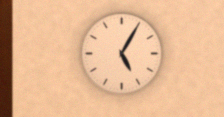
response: 5h05
